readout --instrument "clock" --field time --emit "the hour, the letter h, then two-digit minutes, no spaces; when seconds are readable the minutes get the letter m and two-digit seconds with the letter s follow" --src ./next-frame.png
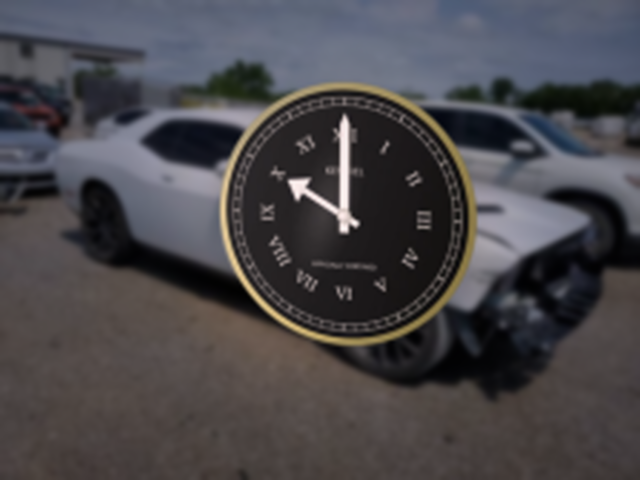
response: 10h00
